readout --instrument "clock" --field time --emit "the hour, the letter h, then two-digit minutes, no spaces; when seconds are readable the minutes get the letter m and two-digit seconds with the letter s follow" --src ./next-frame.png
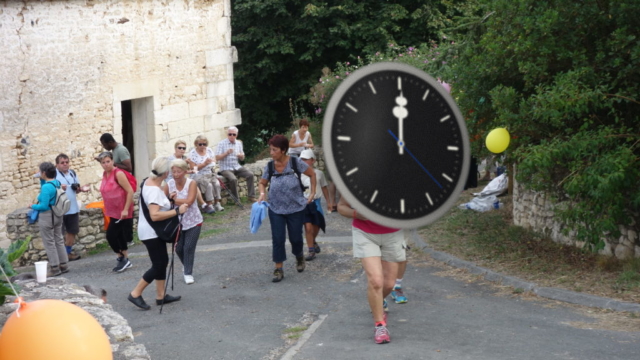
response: 12h00m22s
